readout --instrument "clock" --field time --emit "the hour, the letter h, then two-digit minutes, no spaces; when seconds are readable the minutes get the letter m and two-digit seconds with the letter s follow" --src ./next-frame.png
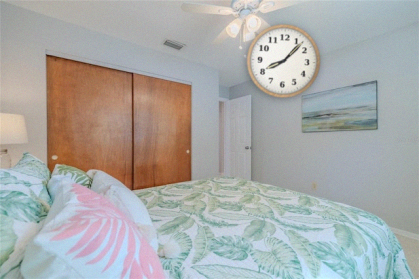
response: 8h07
